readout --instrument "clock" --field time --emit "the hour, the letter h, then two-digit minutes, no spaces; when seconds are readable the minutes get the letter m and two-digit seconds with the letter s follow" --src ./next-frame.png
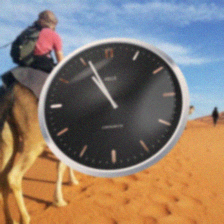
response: 10h56
